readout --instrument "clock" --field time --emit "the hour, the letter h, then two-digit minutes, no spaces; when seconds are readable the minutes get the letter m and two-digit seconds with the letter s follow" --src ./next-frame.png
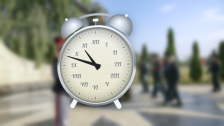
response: 10h48
